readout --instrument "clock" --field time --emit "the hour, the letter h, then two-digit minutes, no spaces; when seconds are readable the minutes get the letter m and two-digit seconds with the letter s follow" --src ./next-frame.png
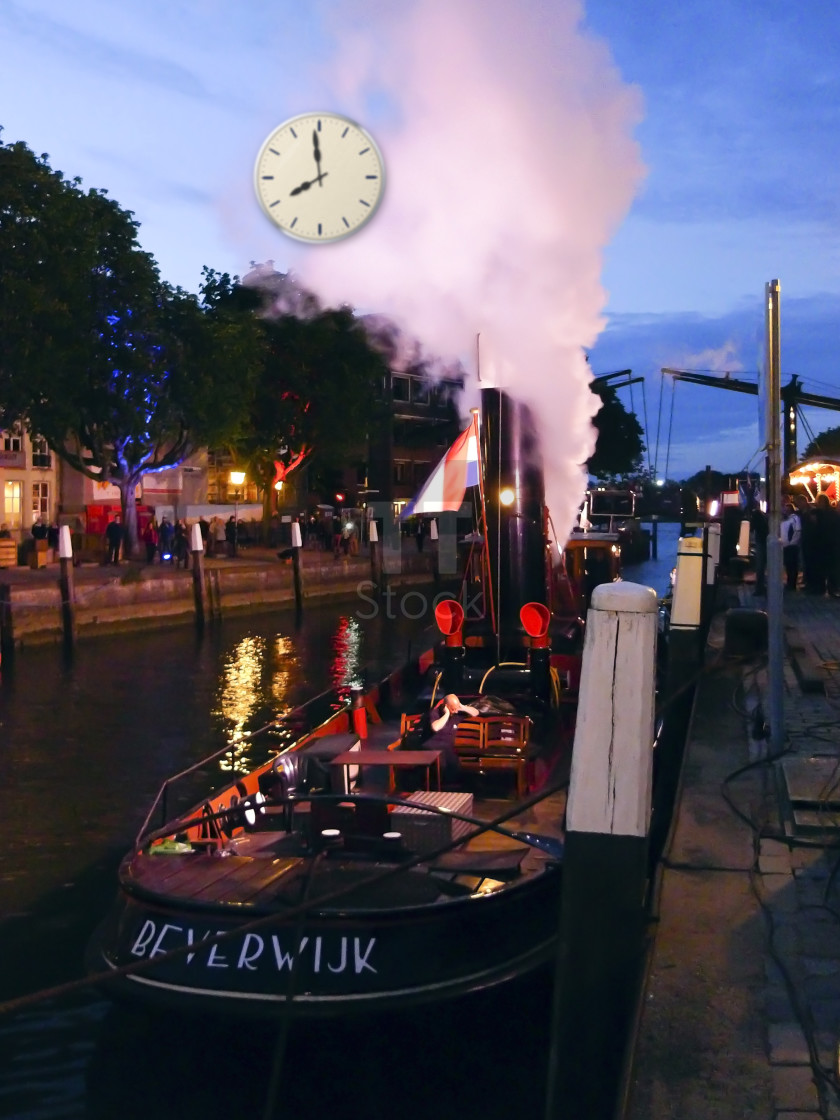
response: 7h59
